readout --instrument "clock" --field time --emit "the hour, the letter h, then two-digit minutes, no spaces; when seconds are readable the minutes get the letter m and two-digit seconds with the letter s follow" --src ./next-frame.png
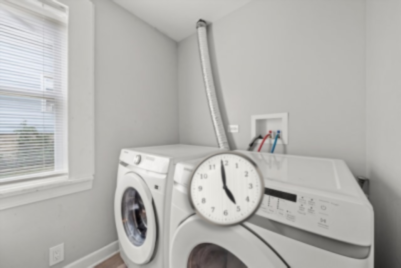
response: 4h59
